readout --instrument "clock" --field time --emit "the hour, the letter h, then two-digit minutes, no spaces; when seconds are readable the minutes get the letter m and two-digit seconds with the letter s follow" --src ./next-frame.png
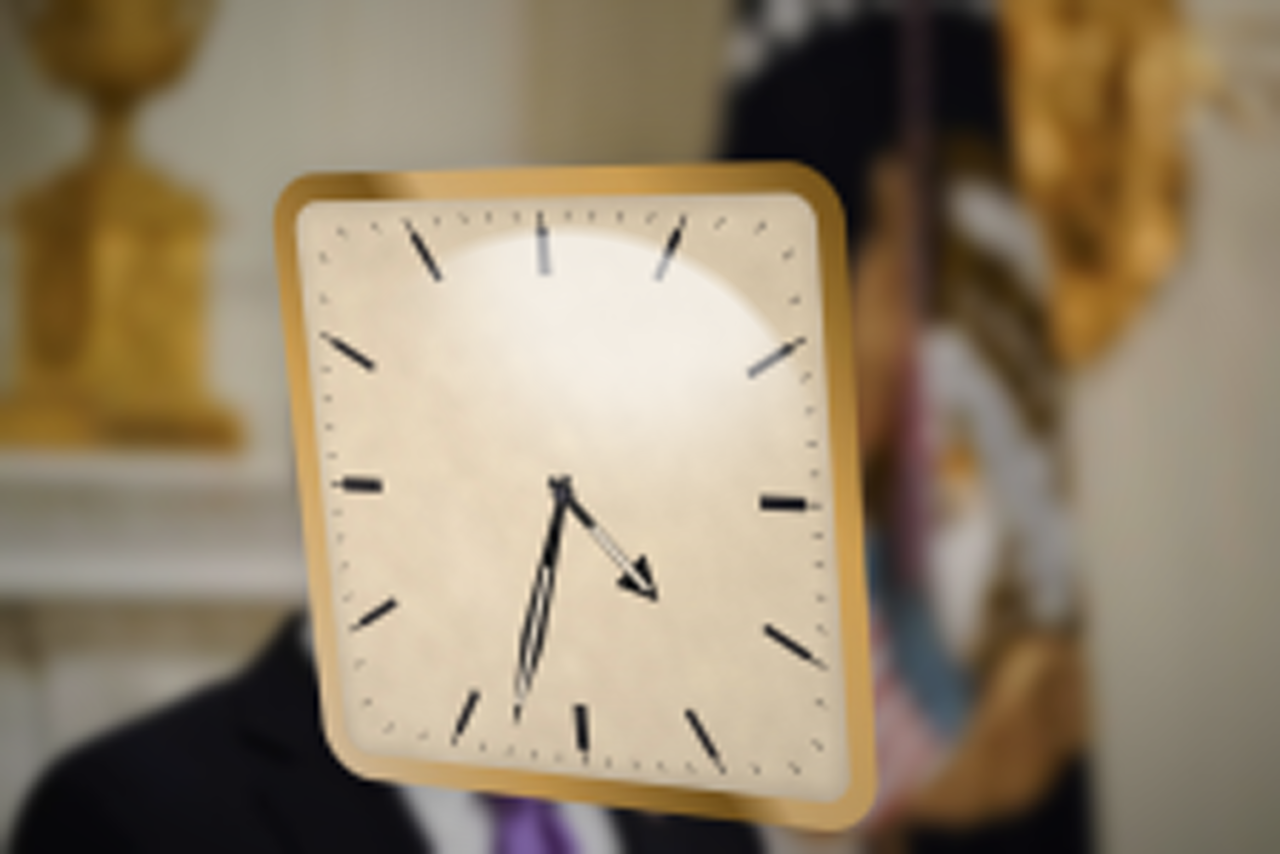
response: 4h33
